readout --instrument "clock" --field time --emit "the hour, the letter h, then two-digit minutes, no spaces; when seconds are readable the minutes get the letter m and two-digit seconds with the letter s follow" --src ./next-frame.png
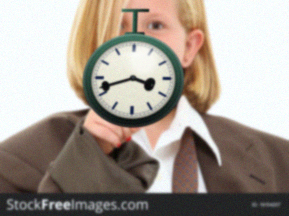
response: 3h42
